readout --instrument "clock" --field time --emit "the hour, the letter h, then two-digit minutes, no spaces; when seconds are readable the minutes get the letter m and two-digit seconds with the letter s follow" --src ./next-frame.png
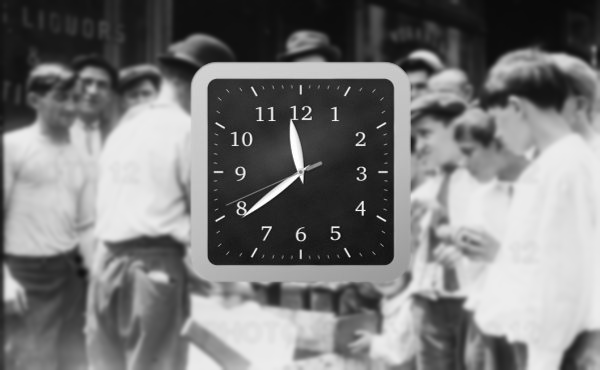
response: 11h38m41s
